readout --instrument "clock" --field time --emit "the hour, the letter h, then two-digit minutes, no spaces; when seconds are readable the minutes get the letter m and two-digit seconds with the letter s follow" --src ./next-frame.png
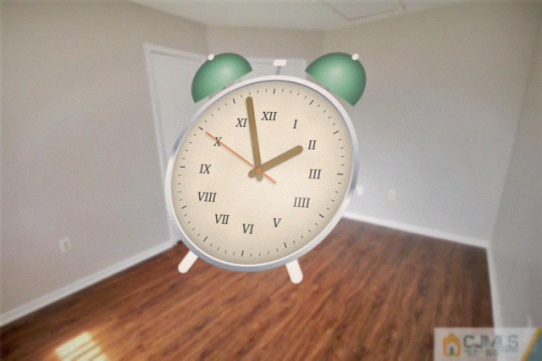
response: 1h56m50s
